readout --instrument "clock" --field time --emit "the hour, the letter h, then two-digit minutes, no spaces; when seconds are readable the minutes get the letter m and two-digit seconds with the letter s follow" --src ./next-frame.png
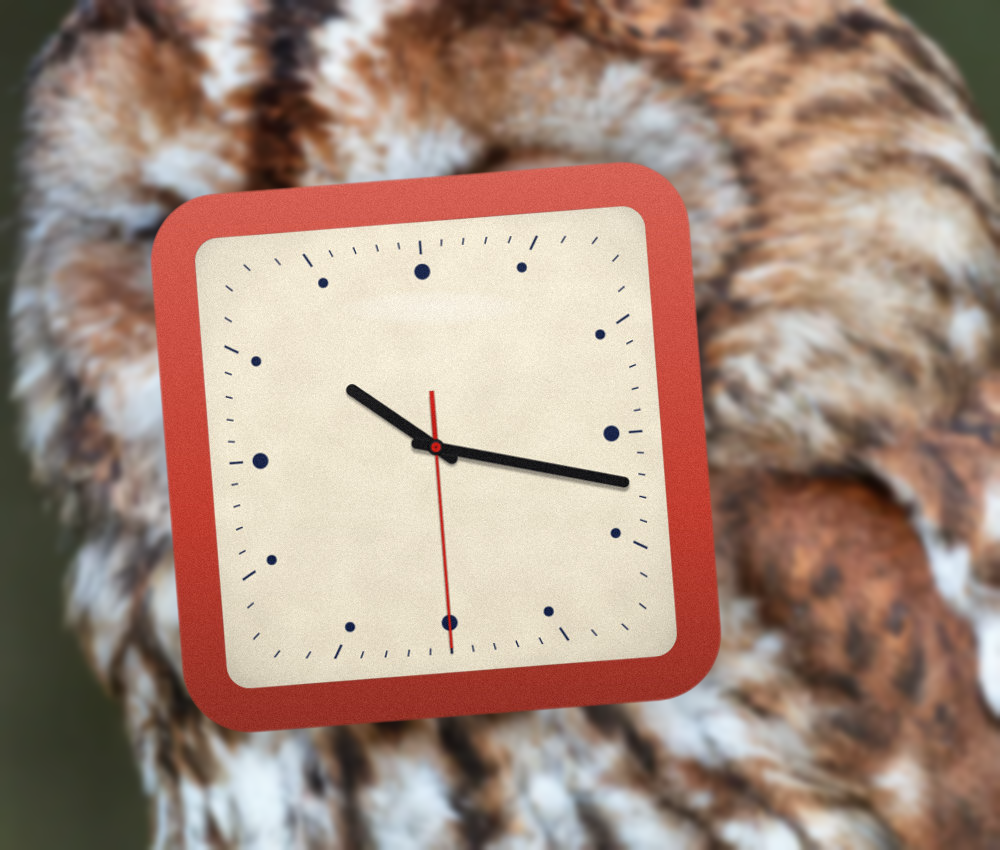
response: 10h17m30s
